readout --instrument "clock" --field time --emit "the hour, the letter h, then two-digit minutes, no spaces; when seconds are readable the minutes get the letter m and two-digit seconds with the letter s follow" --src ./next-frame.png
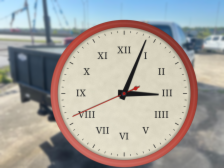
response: 3h03m41s
